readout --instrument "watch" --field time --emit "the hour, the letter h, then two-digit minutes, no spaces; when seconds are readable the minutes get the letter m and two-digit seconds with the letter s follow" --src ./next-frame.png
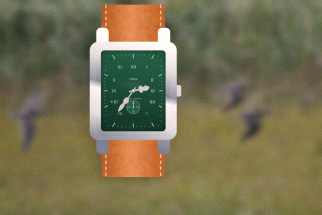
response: 2h36
